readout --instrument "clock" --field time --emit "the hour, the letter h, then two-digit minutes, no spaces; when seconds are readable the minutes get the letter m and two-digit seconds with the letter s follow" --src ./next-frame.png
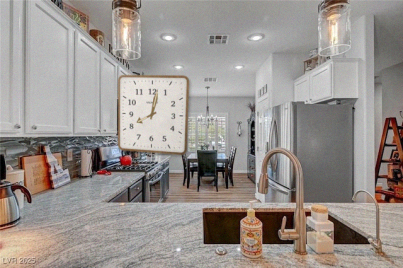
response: 8h02
